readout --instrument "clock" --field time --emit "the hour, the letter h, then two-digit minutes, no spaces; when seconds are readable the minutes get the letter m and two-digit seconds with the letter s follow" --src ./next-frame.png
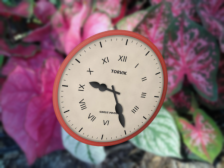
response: 9h25
